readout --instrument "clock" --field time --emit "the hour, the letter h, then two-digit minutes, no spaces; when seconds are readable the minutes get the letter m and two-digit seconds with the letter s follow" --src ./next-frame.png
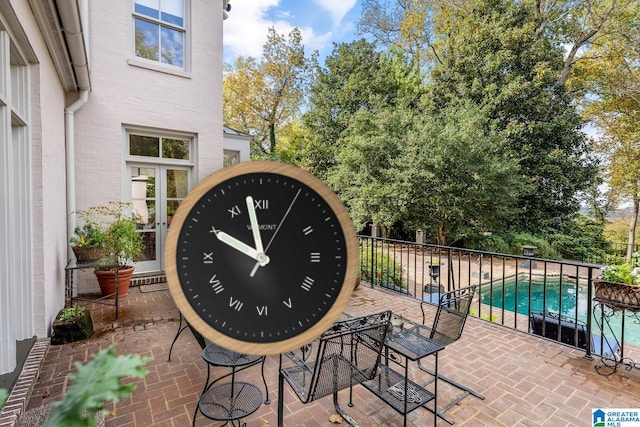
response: 9h58m05s
